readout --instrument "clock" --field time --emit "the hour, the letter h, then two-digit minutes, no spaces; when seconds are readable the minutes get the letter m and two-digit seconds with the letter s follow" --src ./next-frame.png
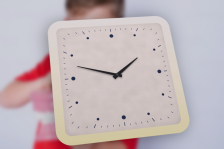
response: 1h48
